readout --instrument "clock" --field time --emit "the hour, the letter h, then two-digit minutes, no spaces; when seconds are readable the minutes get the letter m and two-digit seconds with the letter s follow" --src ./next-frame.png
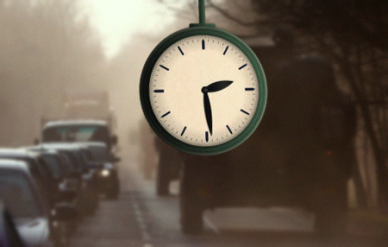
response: 2h29
